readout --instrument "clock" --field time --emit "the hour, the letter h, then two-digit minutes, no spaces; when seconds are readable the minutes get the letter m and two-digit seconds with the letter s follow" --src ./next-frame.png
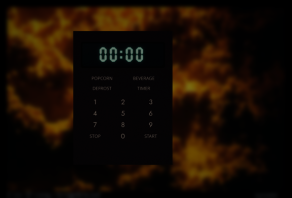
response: 0h00
